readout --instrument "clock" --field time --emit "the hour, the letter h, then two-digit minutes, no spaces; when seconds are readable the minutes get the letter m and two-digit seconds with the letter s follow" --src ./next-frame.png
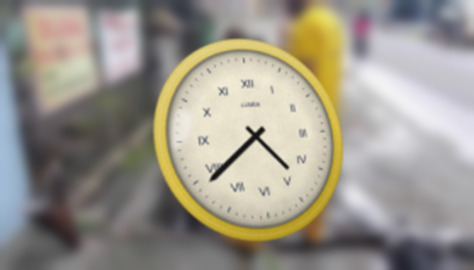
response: 4h39
